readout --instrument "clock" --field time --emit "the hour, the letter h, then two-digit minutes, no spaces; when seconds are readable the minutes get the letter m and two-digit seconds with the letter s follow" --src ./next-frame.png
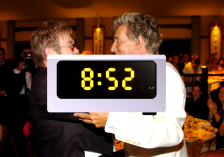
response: 8h52
